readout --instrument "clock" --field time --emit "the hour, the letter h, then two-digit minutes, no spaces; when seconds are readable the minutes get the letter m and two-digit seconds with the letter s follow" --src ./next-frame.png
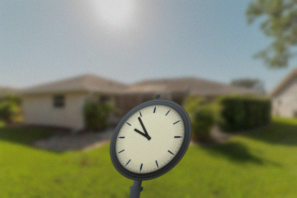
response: 9h54
